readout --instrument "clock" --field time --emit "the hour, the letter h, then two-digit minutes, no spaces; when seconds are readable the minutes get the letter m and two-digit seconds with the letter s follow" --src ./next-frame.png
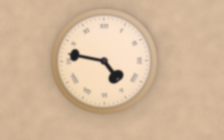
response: 4h47
